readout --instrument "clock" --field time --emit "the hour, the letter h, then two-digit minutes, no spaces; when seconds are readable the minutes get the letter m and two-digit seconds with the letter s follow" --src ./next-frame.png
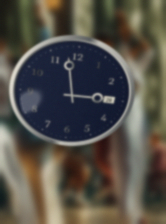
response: 2h58
